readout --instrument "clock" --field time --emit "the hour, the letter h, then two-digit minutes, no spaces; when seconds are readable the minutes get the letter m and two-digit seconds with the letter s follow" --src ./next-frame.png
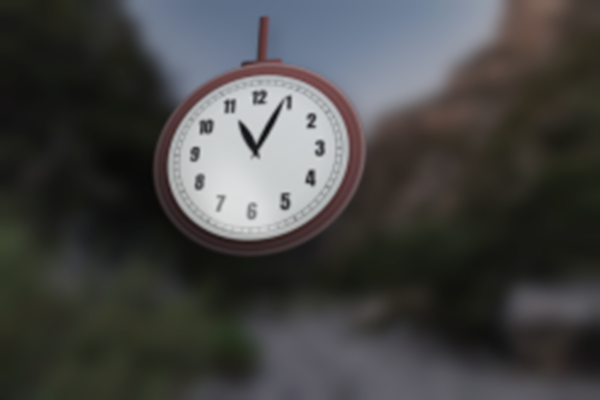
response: 11h04
